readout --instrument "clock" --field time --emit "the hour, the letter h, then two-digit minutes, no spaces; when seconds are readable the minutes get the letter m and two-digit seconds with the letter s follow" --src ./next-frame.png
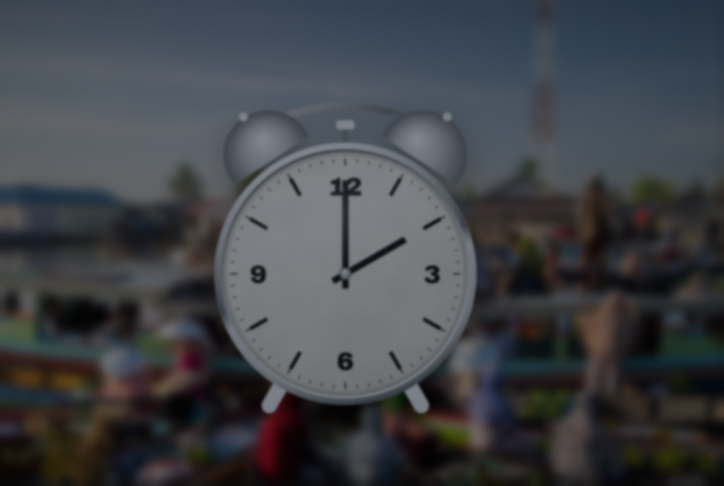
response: 2h00
